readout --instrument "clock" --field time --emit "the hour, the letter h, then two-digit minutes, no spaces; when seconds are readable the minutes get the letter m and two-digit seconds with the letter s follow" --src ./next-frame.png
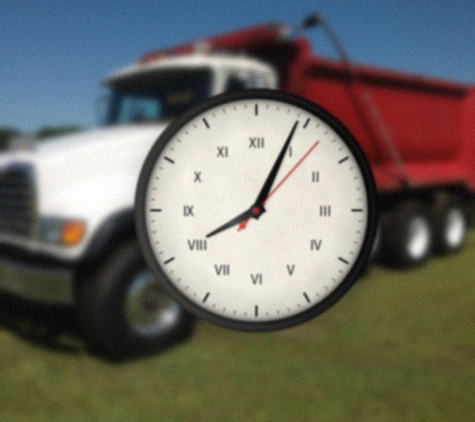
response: 8h04m07s
